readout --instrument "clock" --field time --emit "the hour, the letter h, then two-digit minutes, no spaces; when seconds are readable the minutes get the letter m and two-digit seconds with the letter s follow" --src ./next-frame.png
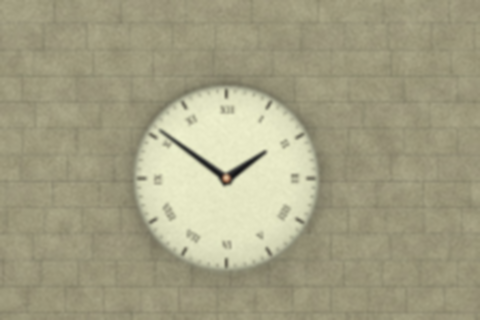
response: 1h51
